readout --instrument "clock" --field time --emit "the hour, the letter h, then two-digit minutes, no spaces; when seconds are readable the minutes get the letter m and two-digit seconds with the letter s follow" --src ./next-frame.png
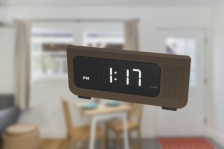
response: 1h17
